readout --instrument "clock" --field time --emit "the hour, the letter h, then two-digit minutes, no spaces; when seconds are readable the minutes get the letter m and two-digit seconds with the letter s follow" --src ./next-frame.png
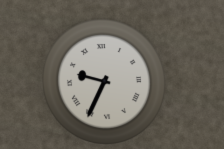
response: 9h35
